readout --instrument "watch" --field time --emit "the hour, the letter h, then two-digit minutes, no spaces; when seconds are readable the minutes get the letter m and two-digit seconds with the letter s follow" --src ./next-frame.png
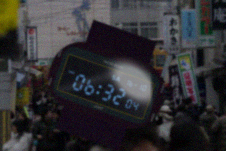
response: 6h32m04s
